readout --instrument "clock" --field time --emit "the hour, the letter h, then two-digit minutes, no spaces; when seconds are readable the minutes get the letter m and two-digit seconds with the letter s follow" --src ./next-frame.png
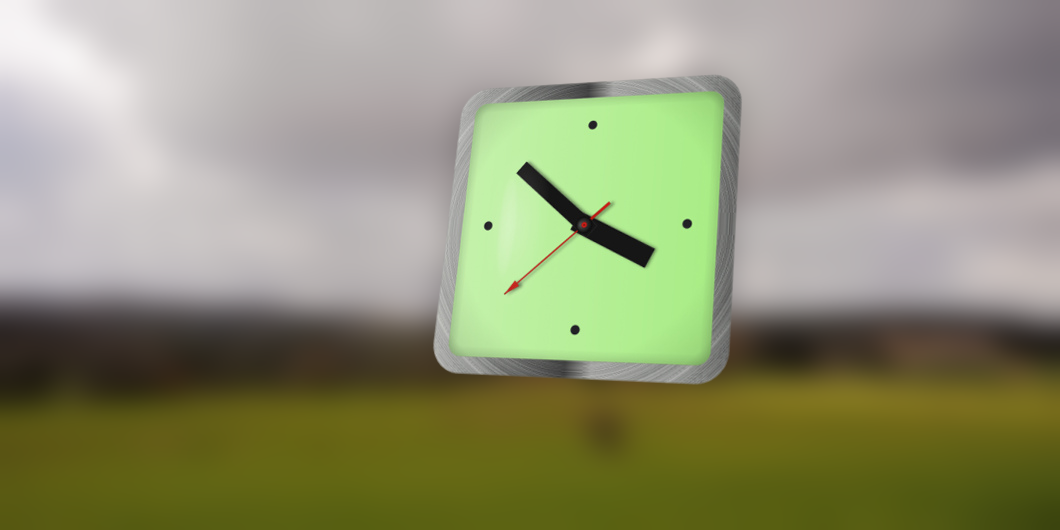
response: 3h51m38s
